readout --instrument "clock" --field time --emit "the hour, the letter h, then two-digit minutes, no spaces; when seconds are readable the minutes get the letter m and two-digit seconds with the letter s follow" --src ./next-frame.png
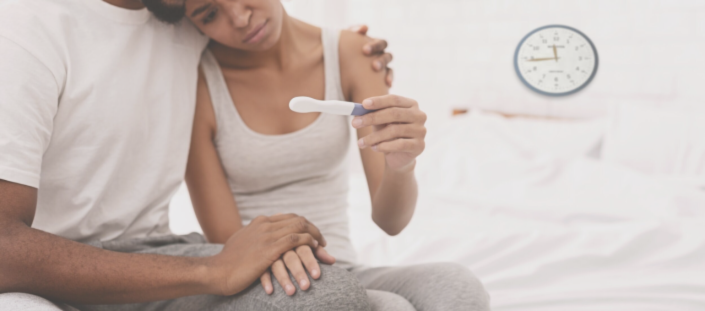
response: 11h44
